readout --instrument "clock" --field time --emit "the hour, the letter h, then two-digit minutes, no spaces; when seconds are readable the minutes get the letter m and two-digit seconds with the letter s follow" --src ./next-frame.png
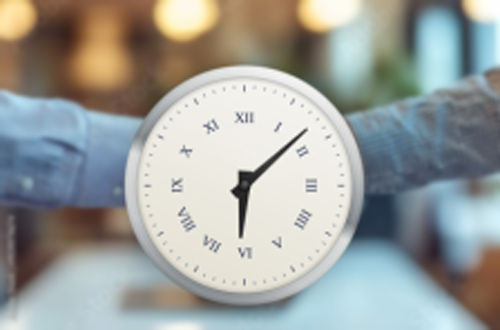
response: 6h08
